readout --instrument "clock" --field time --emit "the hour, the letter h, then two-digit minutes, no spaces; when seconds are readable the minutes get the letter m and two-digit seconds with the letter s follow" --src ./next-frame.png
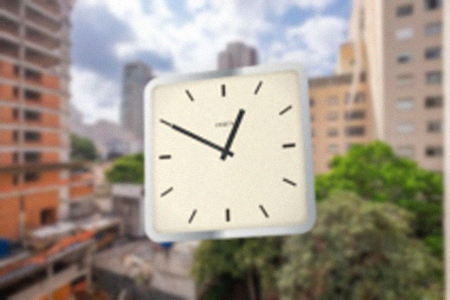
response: 12h50
